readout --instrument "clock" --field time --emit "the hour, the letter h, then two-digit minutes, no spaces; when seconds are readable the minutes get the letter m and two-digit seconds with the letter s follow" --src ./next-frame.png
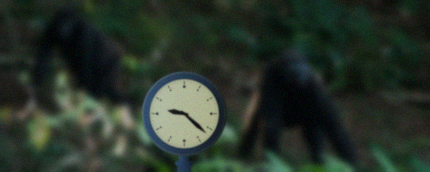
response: 9h22
